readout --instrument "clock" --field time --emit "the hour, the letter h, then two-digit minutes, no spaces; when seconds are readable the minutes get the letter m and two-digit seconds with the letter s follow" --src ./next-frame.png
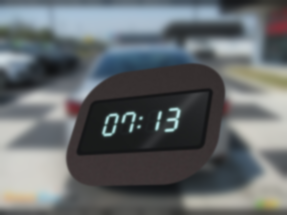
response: 7h13
